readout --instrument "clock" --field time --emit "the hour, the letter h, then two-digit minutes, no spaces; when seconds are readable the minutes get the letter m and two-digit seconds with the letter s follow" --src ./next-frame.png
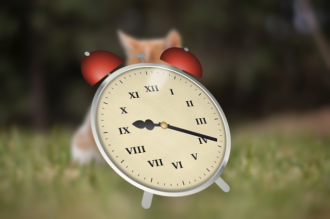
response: 9h19
